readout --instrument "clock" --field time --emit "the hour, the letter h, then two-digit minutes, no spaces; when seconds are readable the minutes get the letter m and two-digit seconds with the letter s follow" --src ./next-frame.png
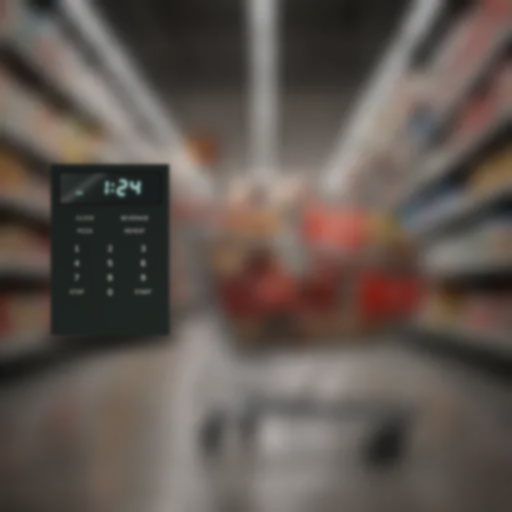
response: 1h24
